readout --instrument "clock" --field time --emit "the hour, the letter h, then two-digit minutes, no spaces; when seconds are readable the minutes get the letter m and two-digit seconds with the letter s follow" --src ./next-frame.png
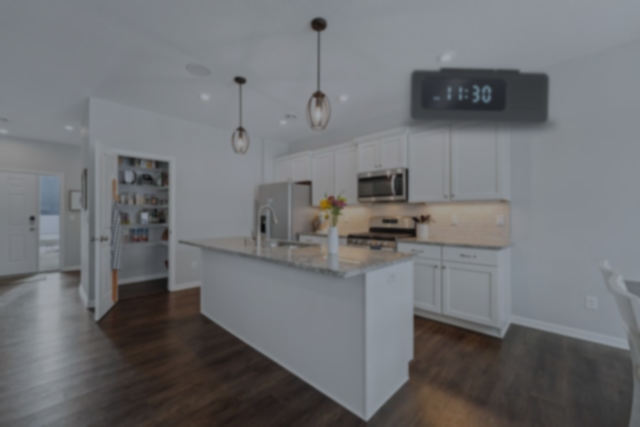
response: 11h30
